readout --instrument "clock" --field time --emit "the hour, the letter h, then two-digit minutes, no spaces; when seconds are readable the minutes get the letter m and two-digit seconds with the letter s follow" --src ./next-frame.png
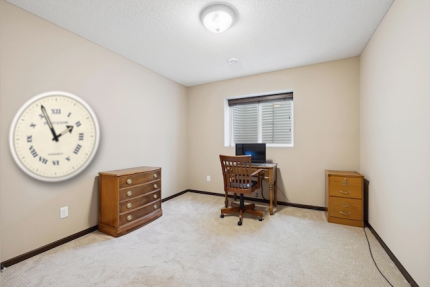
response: 1h56
